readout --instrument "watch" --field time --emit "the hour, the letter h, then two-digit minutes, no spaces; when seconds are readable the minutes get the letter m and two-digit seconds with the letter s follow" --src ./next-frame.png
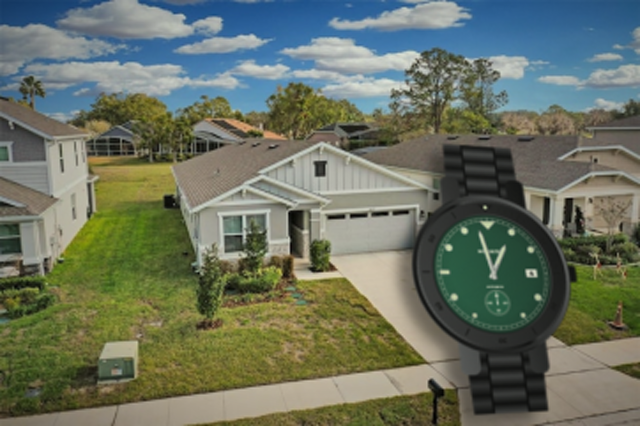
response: 12h58
